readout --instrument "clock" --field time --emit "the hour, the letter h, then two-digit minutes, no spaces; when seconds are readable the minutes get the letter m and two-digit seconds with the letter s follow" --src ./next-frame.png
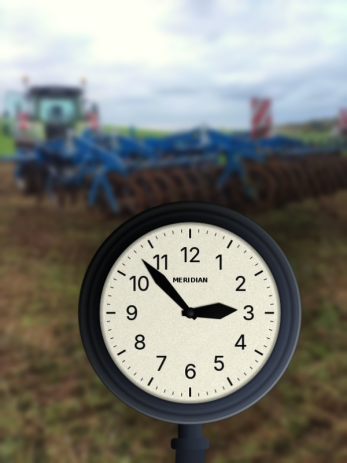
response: 2h53
